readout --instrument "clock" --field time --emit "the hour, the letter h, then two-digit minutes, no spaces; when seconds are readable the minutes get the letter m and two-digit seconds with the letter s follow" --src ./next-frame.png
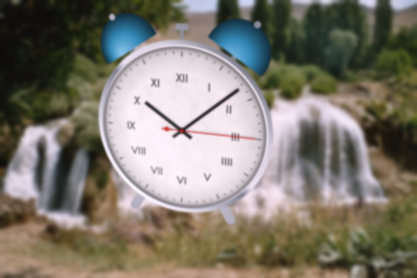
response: 10h08m15s
